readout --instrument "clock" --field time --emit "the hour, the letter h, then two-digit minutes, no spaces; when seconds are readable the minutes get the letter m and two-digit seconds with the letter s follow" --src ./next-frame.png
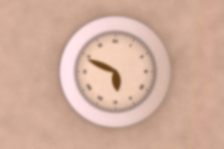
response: 5h49
